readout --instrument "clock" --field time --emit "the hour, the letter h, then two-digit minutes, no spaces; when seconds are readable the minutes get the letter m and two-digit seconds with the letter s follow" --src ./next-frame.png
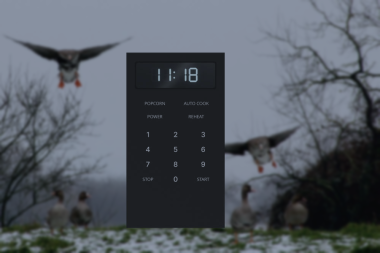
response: 11h18
